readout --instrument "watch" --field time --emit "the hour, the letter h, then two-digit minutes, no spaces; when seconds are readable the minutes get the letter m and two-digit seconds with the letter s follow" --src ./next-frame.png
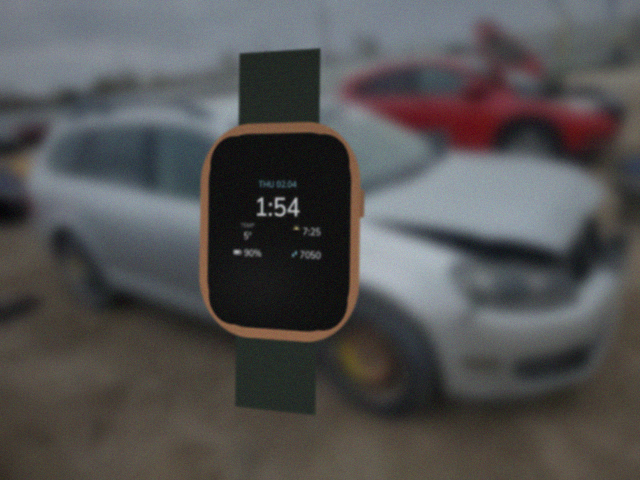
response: 1h54
